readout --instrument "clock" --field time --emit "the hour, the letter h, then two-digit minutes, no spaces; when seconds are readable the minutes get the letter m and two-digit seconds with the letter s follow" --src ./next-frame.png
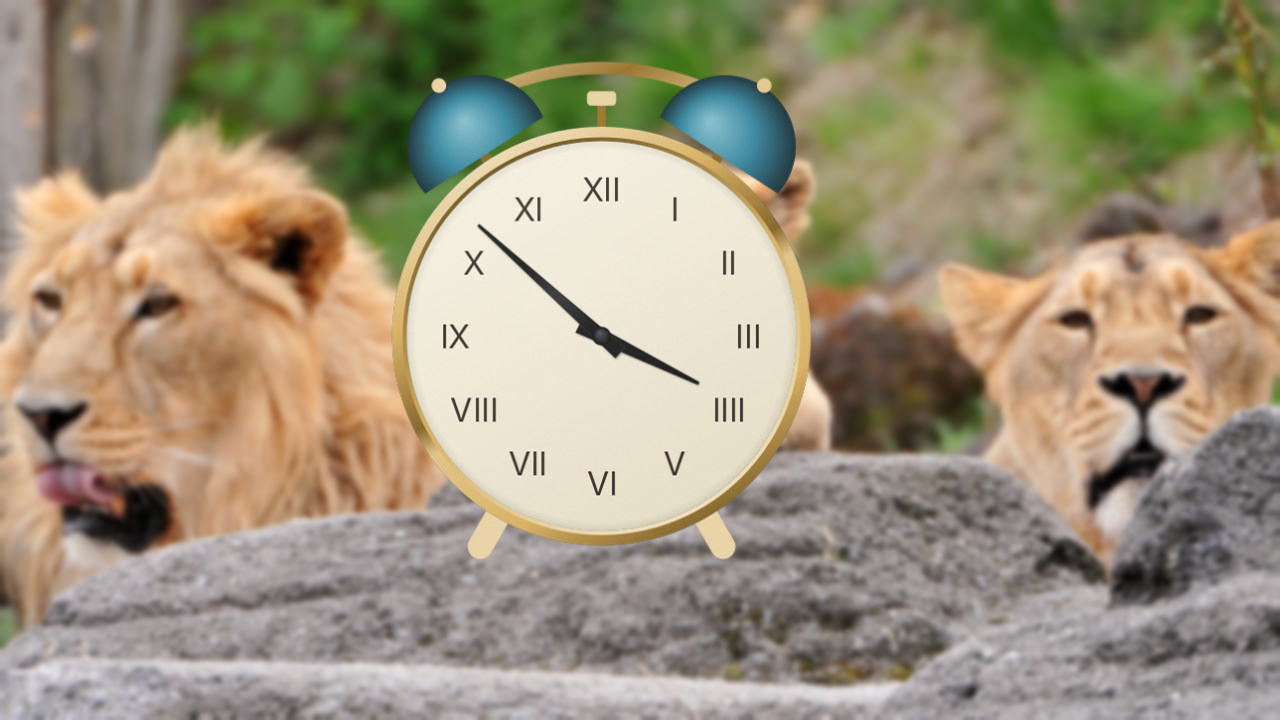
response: 3h52
